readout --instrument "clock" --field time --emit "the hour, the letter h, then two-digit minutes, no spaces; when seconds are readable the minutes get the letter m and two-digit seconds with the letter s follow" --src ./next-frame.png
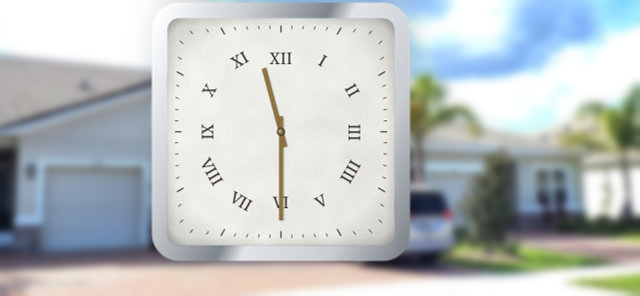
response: 11h30
